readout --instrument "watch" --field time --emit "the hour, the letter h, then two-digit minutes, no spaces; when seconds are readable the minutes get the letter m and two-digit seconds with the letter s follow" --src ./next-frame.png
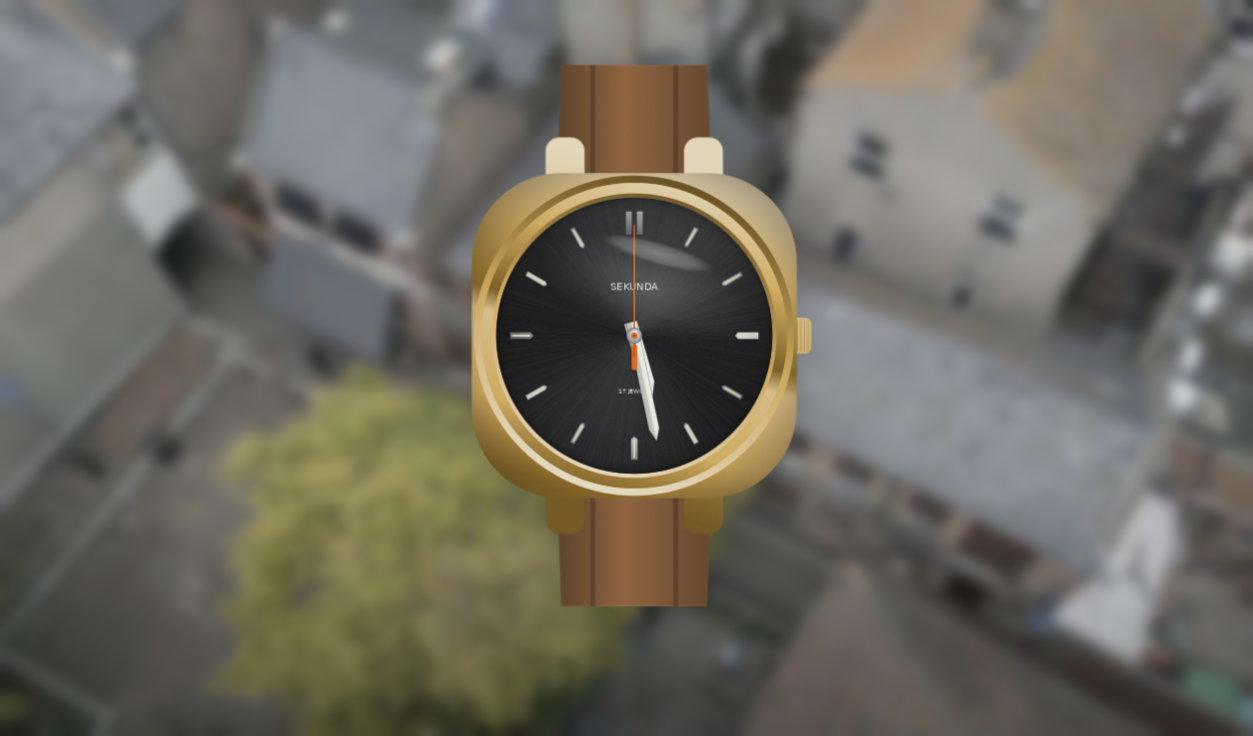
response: 5h28m00s
